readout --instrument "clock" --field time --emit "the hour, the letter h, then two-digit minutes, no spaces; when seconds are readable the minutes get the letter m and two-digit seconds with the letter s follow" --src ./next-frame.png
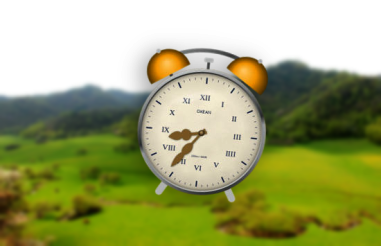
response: 8h36
